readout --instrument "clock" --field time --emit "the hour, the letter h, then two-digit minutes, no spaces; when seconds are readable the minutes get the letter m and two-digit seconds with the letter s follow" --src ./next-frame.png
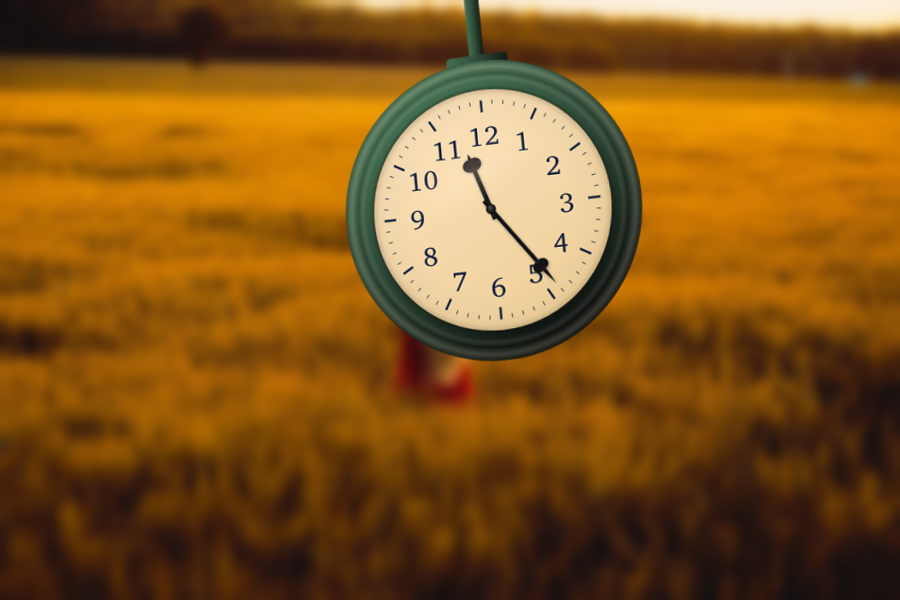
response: 11h24
